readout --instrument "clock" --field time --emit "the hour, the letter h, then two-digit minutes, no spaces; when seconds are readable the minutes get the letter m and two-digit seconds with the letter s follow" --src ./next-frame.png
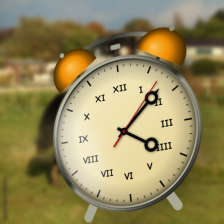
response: 4h08m07s
